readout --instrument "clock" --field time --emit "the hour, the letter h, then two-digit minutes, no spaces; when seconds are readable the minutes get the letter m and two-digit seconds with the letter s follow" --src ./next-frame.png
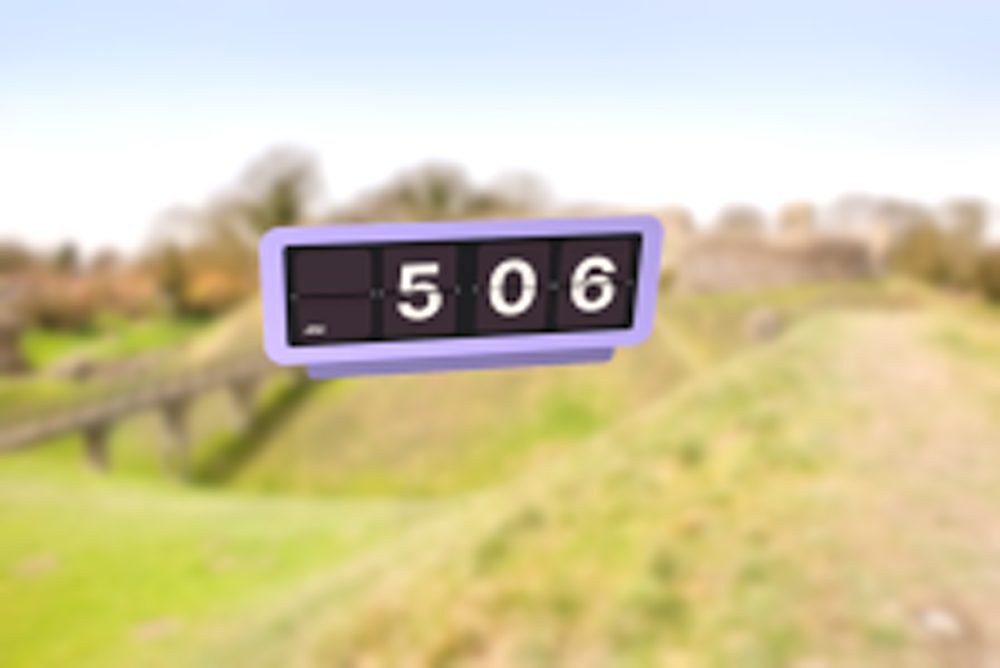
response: 5h06
